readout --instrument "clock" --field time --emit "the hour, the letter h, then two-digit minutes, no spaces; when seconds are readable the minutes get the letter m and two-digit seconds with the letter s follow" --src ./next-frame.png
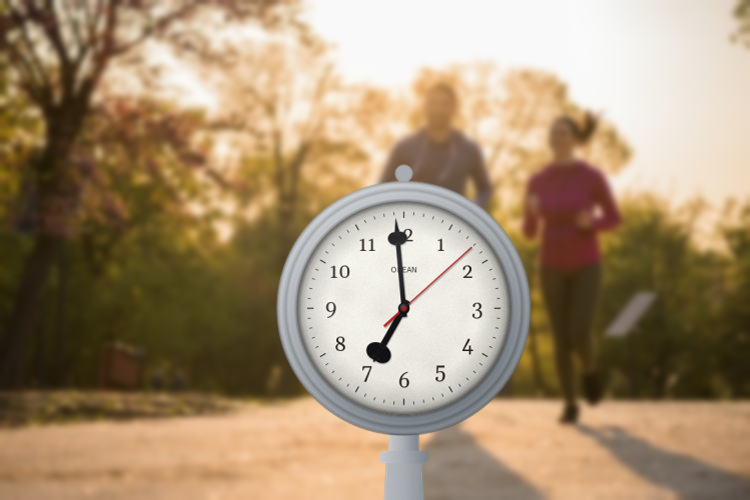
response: 6h59m08s
